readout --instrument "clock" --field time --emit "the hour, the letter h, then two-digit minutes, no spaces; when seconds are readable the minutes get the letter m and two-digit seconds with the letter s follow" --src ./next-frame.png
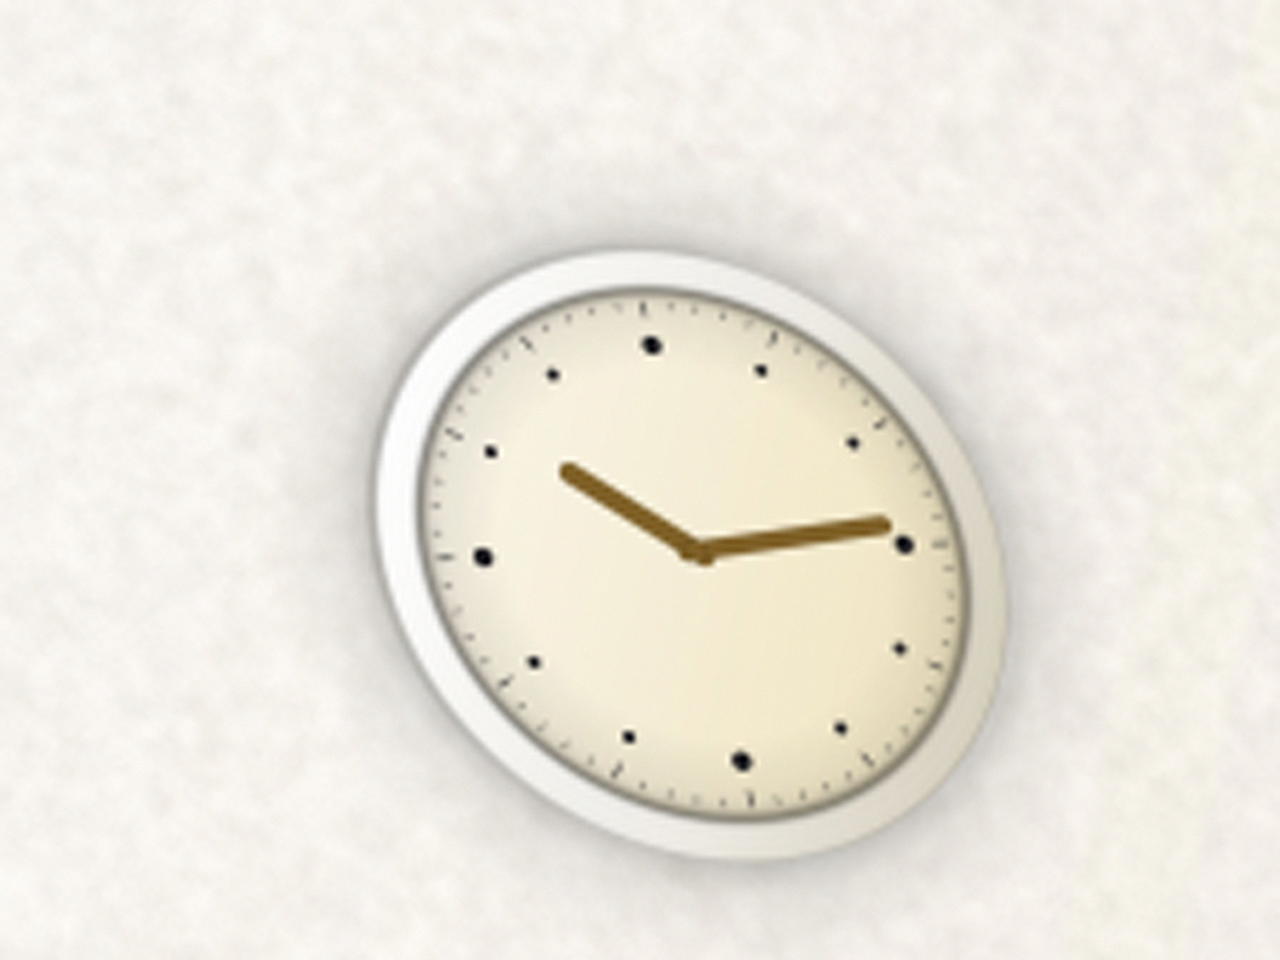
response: 10h14
